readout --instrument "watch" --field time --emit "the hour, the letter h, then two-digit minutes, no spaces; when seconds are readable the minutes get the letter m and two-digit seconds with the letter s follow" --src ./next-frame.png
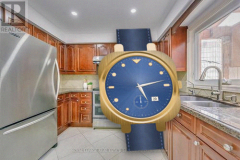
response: 5h13
